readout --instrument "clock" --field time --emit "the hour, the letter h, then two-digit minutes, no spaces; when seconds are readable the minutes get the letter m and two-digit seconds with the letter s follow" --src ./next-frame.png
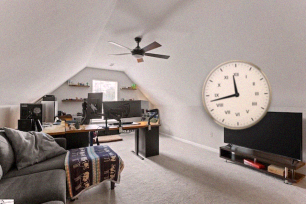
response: 11h43
